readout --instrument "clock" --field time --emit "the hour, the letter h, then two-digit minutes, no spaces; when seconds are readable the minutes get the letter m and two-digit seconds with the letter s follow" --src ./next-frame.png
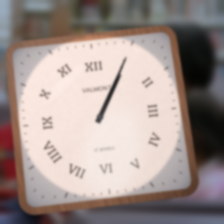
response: 1h05
